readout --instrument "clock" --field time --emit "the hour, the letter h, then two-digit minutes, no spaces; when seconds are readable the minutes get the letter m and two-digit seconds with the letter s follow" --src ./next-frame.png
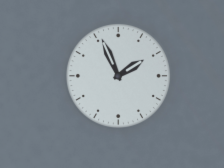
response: 1h56
